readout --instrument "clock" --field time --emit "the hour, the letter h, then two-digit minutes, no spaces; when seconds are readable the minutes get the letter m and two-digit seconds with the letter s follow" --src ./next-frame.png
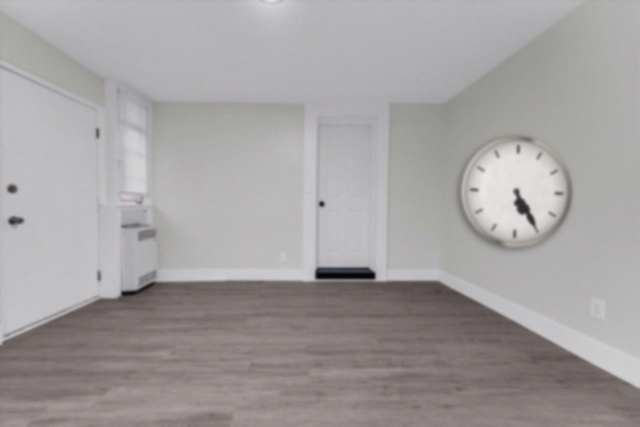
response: 5h25
